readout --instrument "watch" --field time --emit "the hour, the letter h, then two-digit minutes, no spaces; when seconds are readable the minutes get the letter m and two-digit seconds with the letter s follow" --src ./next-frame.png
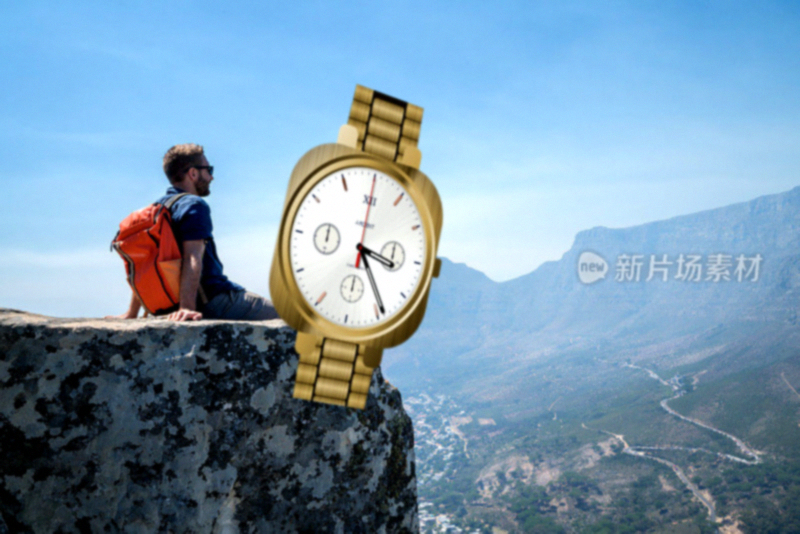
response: 3h24
